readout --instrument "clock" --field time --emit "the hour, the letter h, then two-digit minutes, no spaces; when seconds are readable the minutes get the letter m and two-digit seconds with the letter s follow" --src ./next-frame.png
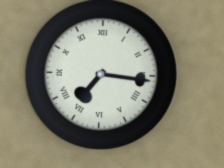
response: 7h16
